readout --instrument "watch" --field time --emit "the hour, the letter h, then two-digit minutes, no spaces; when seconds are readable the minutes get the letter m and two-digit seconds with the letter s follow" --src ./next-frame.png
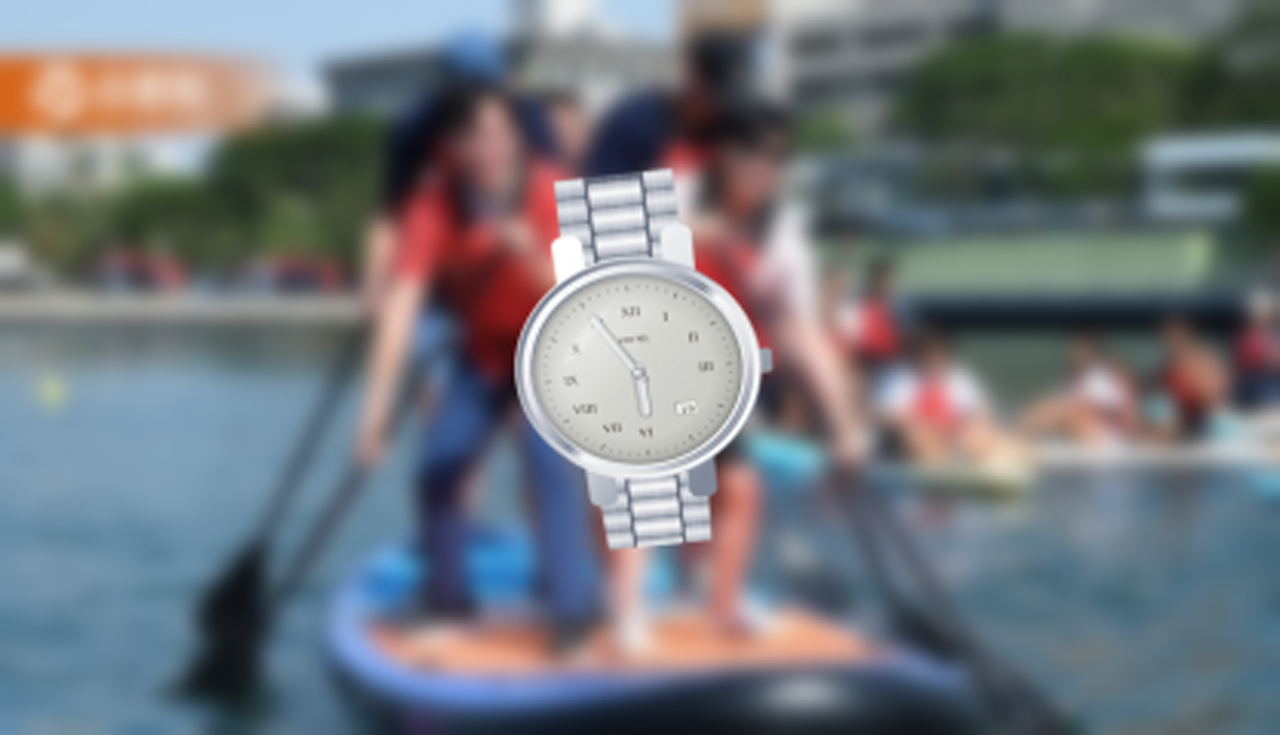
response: 5h55
